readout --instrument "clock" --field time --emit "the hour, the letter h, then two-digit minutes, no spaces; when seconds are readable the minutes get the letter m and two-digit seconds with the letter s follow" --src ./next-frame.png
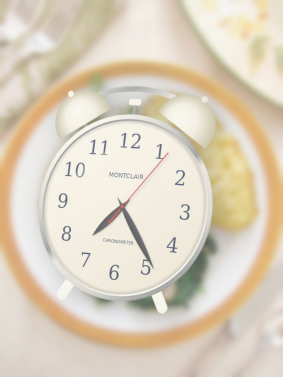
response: 7h24m06s
